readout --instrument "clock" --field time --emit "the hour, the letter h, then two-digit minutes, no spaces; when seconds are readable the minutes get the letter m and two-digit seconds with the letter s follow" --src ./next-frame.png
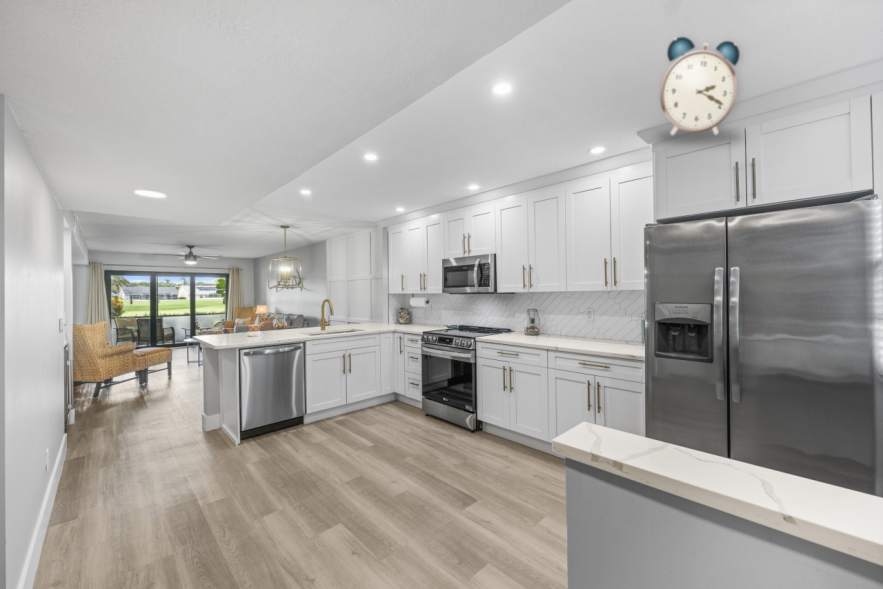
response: 2h19
